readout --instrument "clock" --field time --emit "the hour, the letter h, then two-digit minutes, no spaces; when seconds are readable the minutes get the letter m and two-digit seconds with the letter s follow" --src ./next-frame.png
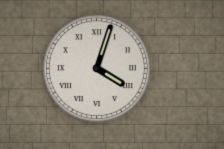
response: 4h03
